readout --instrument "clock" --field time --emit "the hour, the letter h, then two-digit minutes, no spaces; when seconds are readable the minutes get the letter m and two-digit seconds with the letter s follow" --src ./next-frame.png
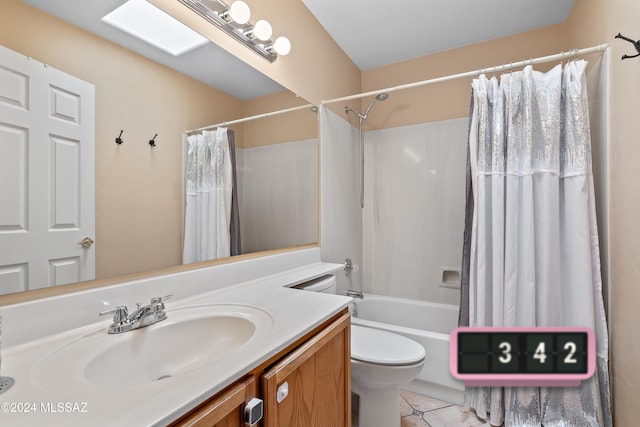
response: 3h42
